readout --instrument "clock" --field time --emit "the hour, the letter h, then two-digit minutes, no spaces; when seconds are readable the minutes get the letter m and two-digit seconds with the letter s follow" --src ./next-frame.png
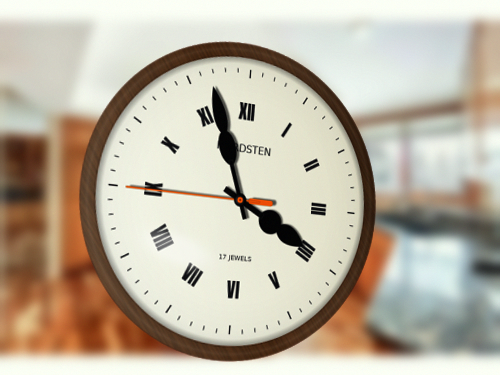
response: 3h56m45s
